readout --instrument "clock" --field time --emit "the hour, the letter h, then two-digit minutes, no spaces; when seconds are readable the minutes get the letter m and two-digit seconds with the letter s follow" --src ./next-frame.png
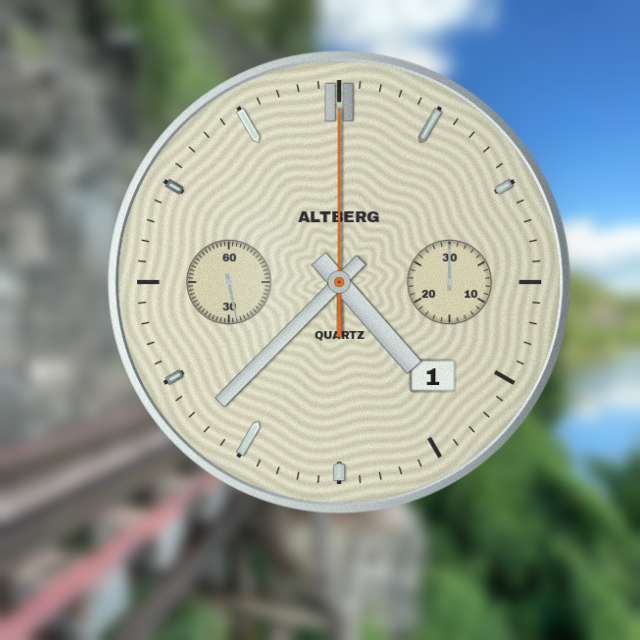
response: 4h37m28s
